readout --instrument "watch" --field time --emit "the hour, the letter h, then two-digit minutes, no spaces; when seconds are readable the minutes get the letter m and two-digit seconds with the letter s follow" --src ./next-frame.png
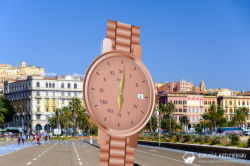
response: 6h01
